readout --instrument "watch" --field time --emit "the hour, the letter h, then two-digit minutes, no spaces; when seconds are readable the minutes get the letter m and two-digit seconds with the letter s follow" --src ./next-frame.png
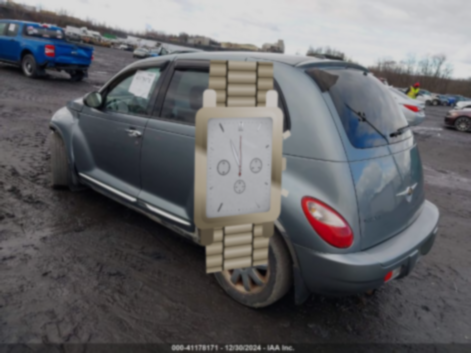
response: 11h56
